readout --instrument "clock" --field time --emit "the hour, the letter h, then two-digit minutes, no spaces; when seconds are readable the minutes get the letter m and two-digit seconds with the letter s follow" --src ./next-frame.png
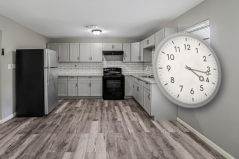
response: 4h17
